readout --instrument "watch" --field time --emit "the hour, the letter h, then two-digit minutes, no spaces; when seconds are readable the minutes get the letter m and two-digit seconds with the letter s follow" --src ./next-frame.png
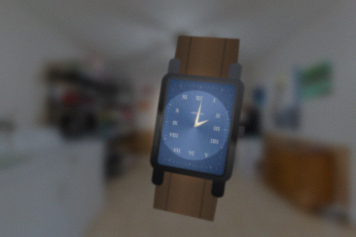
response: 2h01
